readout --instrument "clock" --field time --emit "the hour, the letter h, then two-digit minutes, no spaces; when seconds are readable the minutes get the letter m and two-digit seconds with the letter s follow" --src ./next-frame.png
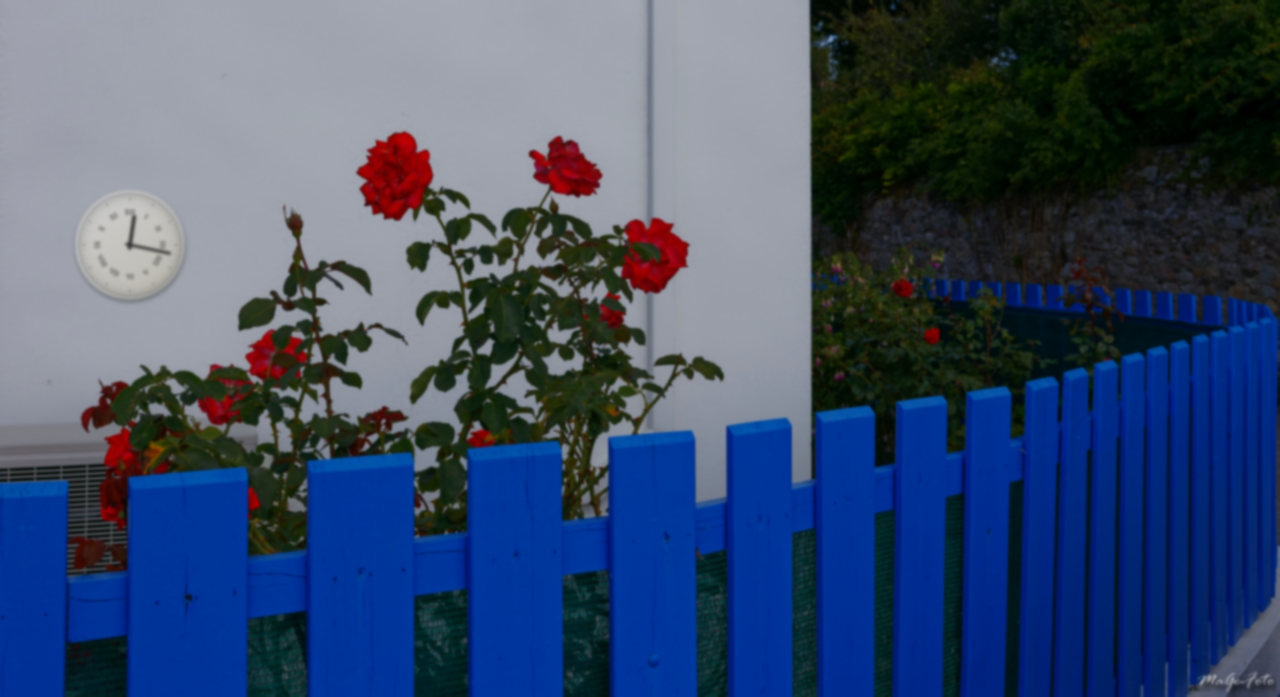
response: 12h17
